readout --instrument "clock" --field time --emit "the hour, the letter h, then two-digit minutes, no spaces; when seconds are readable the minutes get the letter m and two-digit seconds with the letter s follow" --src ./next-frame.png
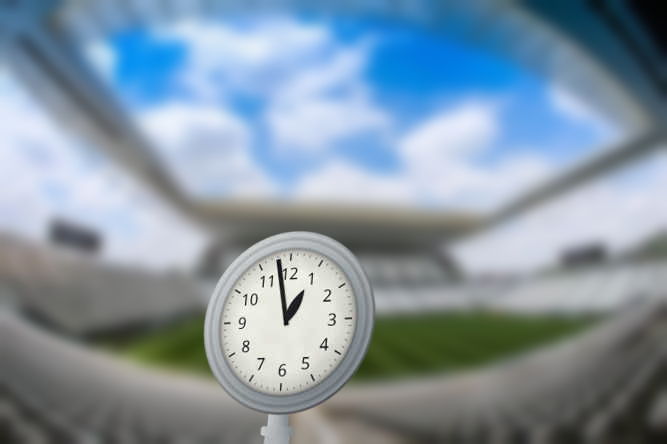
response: 12h58
